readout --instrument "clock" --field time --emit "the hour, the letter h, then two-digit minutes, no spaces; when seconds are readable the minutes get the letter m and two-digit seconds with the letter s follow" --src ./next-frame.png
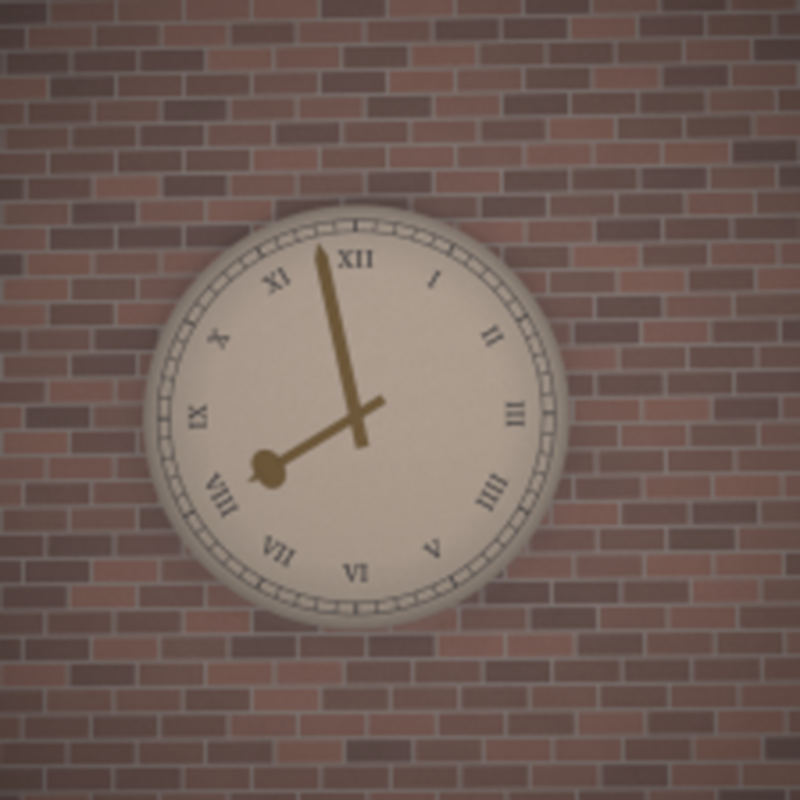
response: 7h58
